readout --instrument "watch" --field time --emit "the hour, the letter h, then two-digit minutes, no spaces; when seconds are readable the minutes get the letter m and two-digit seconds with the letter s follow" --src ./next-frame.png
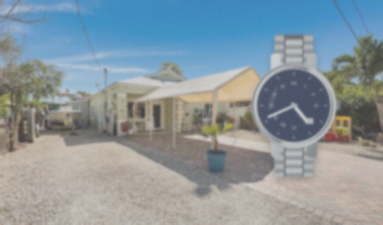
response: 4h41
